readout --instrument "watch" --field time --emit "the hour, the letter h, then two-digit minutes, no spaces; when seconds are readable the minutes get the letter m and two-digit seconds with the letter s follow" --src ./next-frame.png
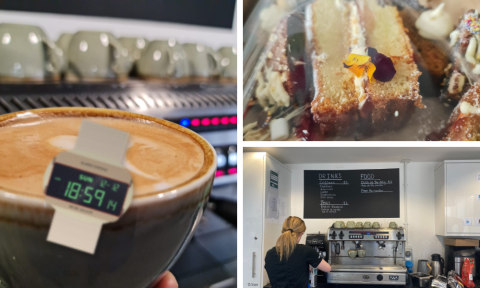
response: 18h59
